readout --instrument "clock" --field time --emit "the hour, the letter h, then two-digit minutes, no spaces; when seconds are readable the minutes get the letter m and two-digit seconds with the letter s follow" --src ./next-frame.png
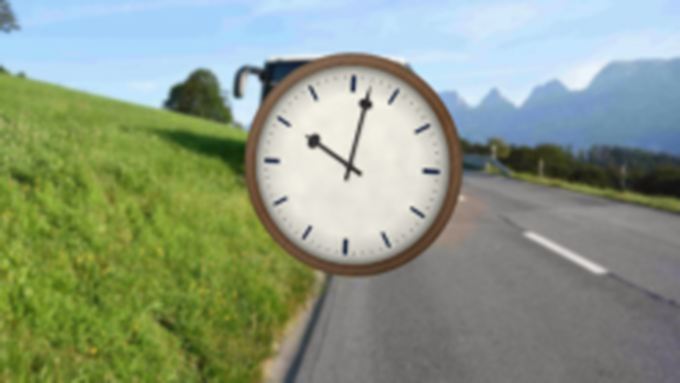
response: 10h02
